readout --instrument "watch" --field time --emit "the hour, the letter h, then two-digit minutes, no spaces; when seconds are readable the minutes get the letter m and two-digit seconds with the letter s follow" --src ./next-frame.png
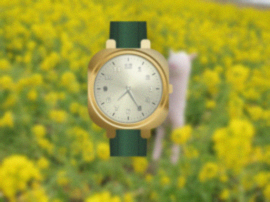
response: 7h25
